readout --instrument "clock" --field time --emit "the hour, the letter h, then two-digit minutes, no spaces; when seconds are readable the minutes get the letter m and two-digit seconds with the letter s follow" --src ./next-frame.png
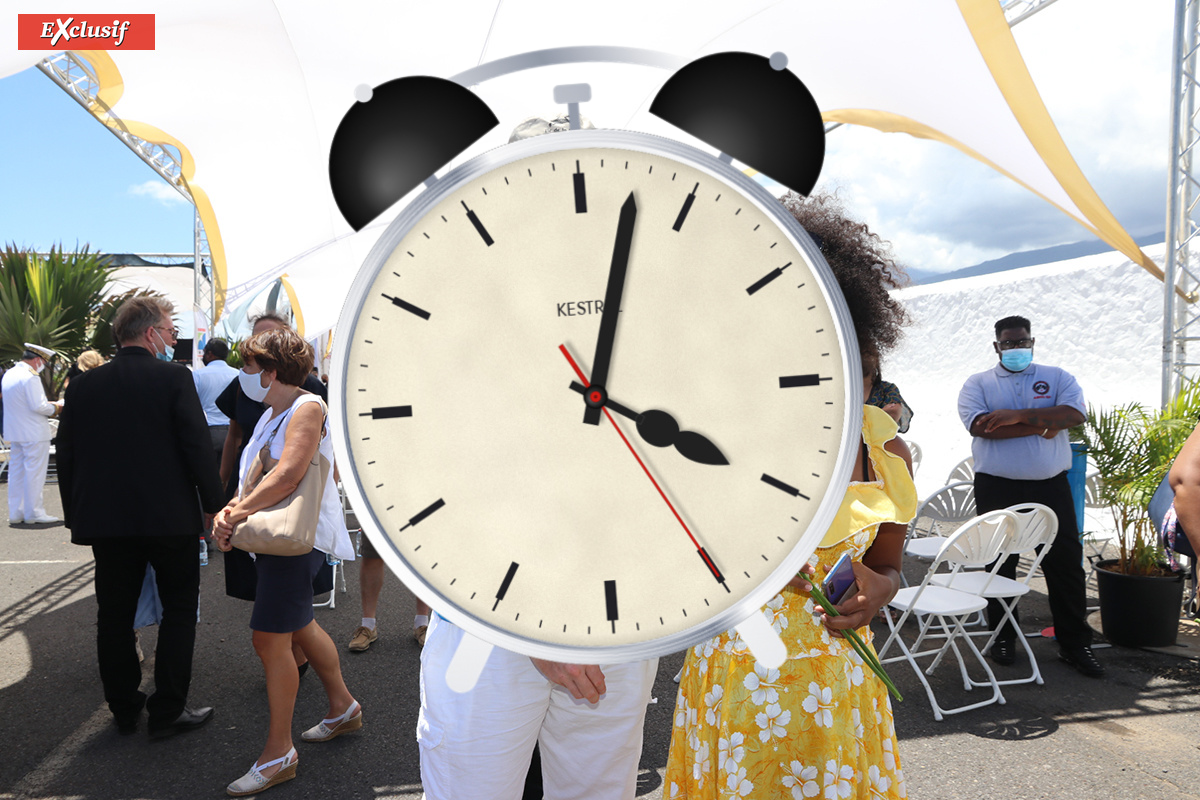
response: 4h02m25s
